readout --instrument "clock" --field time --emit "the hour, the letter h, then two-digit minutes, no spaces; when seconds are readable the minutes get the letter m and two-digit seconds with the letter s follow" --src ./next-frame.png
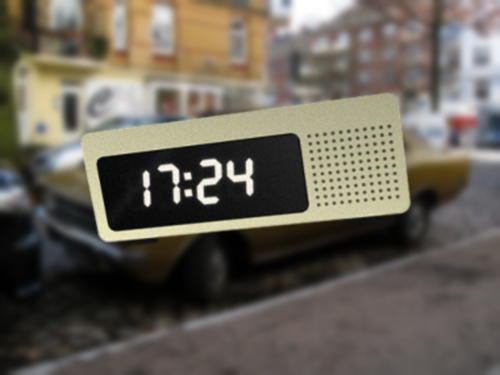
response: 17h24
